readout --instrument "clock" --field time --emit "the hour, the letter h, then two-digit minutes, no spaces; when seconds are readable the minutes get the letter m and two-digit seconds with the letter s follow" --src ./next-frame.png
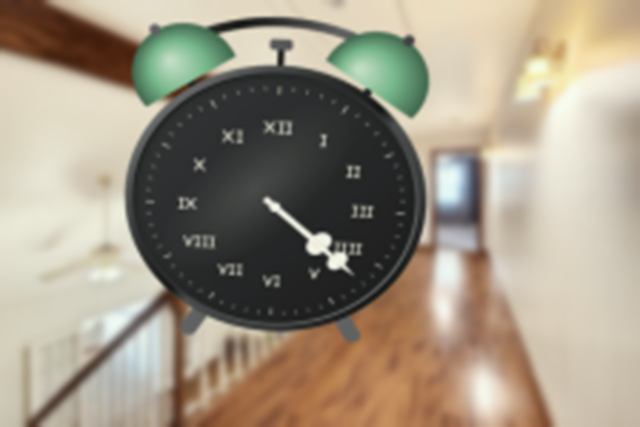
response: 4h22
